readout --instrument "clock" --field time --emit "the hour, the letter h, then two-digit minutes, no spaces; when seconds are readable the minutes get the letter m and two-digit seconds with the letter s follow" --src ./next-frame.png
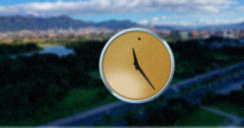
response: 11h23
